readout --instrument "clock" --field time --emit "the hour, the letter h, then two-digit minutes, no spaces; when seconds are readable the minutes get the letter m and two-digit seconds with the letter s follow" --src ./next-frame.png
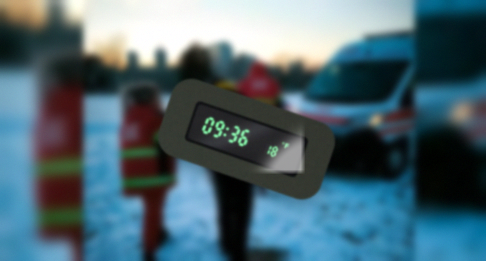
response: 9h36
